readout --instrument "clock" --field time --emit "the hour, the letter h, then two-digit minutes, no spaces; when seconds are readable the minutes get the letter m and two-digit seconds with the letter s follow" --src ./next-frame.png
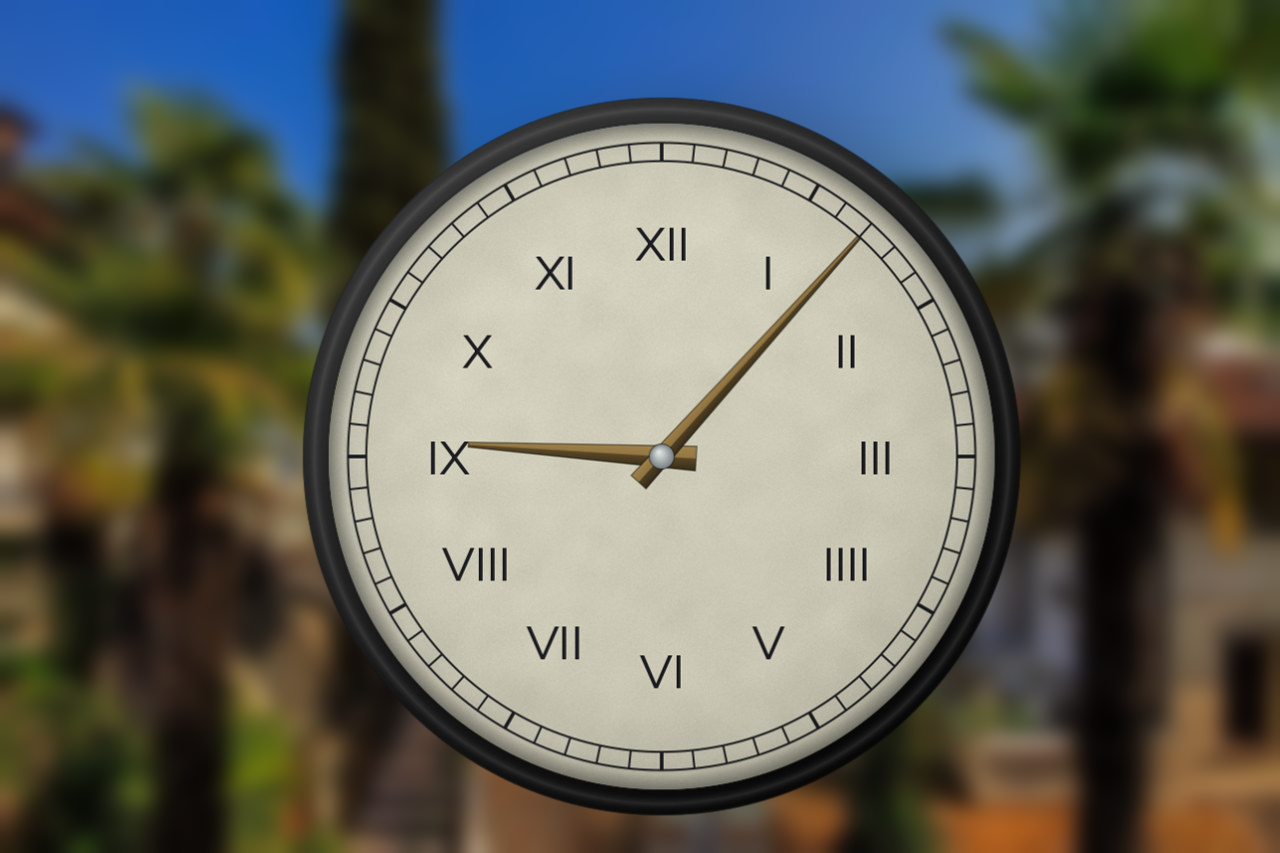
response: 9h07
